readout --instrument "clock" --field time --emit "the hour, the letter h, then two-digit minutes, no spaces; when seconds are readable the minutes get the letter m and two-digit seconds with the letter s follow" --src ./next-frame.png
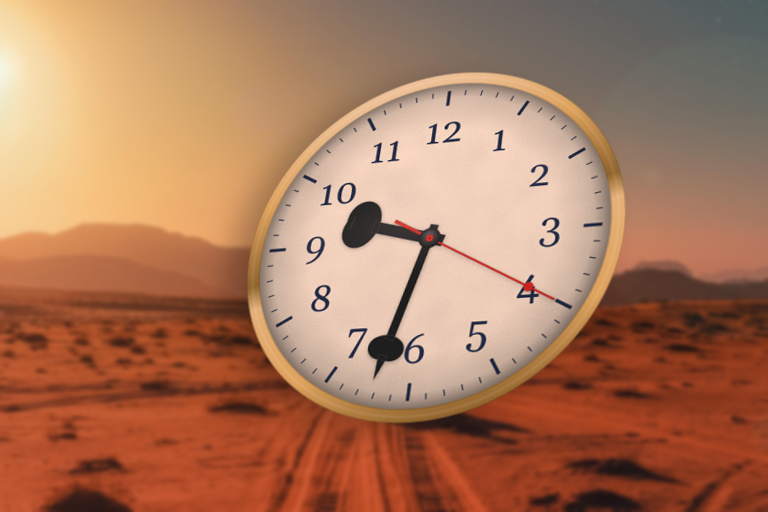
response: 9h32m20s
